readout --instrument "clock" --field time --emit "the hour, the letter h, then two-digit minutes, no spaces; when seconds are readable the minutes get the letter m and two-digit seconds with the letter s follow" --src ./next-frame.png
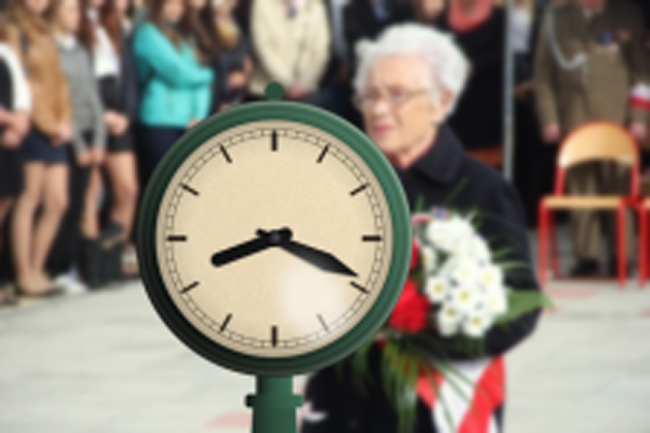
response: 8h19
